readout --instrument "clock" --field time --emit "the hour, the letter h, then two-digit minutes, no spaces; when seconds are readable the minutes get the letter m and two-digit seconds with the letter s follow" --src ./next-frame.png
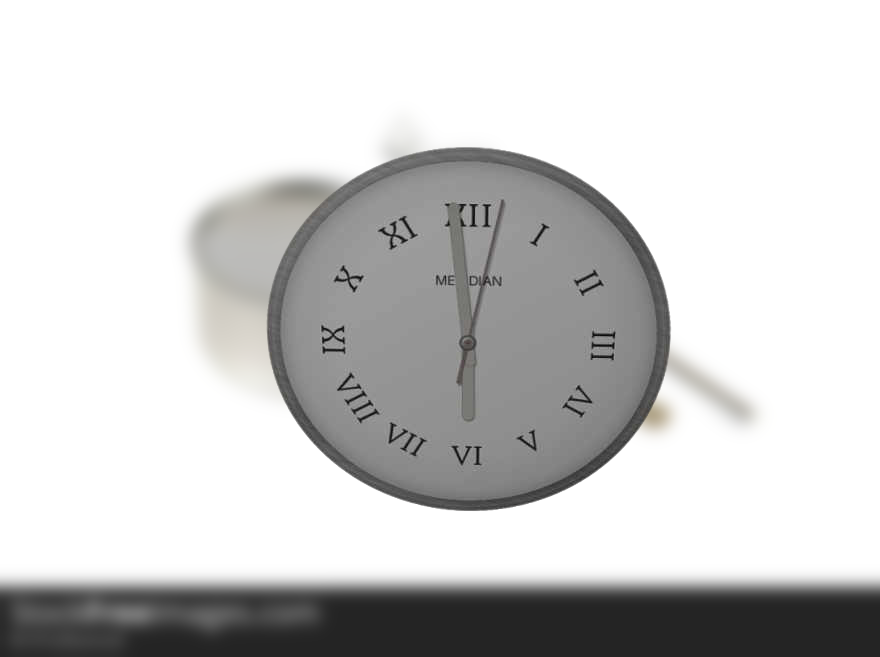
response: 5h59m02s
